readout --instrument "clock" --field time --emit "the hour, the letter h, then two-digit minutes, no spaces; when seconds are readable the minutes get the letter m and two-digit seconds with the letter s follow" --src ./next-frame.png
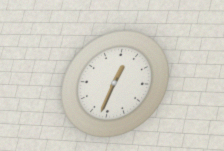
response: 12h32
